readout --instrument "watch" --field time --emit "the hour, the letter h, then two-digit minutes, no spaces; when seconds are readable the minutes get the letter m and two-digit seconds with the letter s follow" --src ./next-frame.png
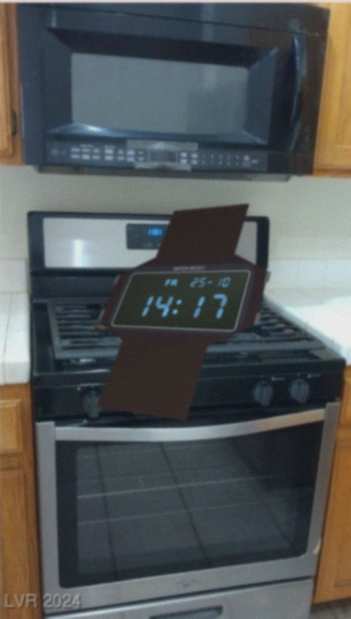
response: 14h17
